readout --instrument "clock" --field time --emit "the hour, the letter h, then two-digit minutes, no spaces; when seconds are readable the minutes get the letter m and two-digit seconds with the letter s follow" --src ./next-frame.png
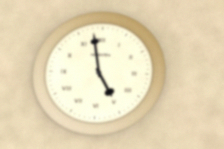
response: 4h58
